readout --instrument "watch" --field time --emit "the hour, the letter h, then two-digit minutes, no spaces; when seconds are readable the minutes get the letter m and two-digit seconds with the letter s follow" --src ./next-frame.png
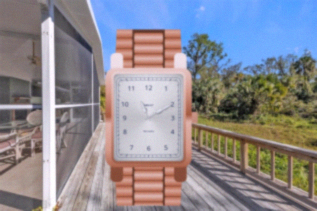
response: 11h10
